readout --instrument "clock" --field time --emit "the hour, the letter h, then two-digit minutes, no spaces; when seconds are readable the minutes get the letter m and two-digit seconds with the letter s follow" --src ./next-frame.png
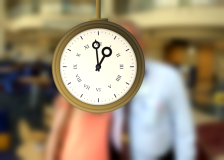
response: 12h59
